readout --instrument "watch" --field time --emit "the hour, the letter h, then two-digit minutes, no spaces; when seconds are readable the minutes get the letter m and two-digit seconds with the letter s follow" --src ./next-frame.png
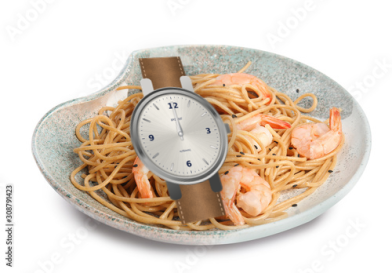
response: 12h00
